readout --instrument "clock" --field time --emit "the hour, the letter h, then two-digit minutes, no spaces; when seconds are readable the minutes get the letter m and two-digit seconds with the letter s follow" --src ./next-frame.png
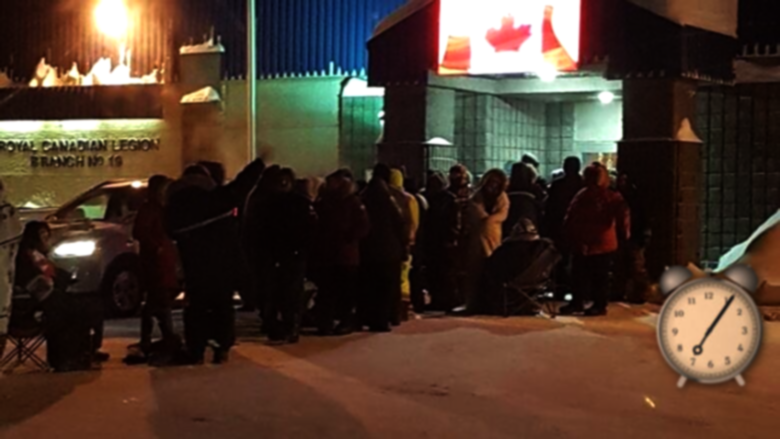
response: 7h06
